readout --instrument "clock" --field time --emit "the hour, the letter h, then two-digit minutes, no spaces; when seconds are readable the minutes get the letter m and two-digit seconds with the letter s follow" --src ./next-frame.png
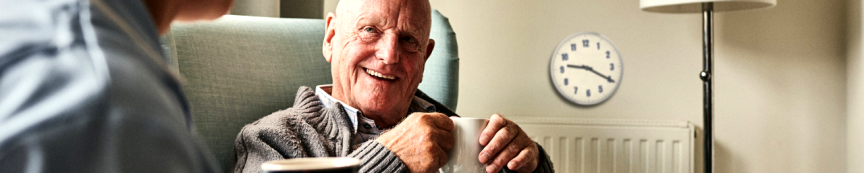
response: 9h20
